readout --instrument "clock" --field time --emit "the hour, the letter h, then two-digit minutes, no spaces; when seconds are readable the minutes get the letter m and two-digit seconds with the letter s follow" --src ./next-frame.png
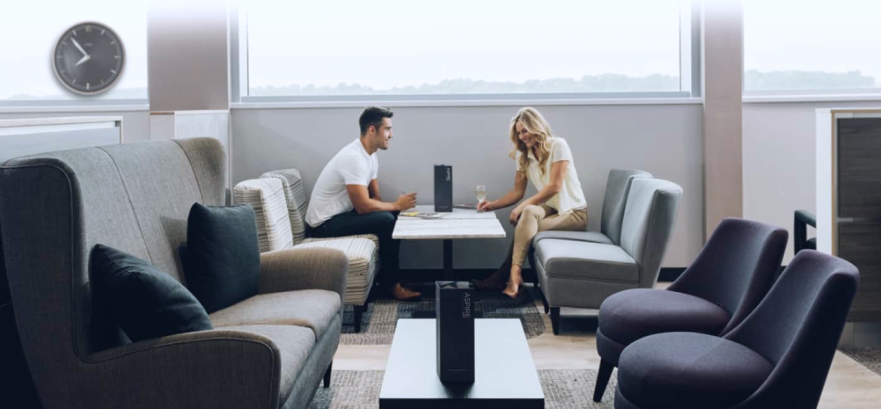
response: 7h53
